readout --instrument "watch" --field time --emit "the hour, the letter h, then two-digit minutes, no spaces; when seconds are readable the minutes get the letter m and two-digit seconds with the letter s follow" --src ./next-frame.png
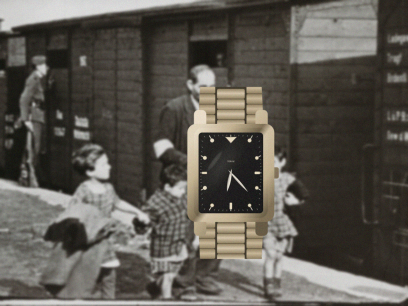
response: 6h23
